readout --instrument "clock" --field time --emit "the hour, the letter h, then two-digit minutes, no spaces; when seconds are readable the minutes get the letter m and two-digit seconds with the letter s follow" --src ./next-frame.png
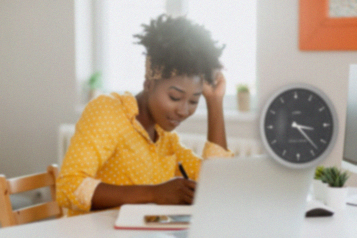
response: 3h23
